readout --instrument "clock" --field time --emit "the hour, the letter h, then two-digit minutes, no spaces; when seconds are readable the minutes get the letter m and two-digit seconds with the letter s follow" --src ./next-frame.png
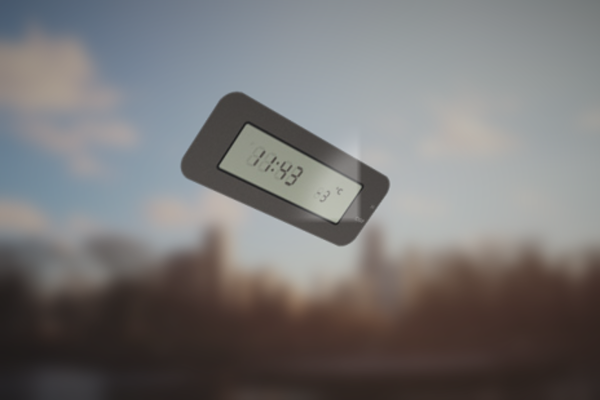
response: 11h43
